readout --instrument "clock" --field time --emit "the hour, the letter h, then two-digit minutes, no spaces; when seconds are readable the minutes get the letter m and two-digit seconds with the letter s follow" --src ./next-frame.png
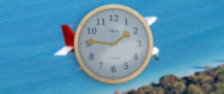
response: 1h46
